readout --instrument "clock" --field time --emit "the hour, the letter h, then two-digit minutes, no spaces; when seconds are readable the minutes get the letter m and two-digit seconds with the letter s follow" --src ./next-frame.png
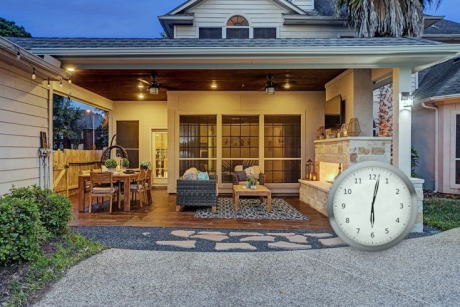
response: 6h02
